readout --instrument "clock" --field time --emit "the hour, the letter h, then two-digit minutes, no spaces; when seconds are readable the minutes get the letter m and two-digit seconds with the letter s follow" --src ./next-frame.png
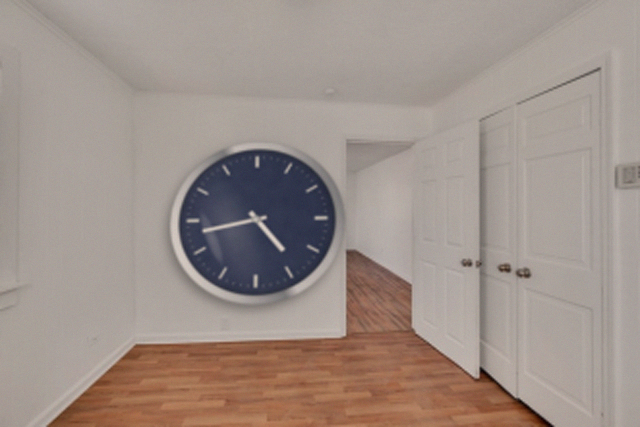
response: 4h43
